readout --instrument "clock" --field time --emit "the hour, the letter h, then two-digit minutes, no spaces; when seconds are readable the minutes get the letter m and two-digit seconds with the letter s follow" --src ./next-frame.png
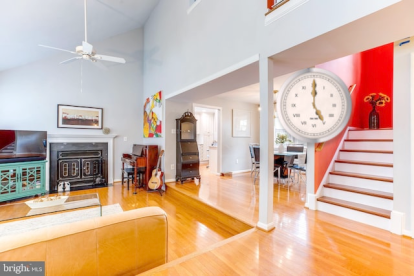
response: 5h00
